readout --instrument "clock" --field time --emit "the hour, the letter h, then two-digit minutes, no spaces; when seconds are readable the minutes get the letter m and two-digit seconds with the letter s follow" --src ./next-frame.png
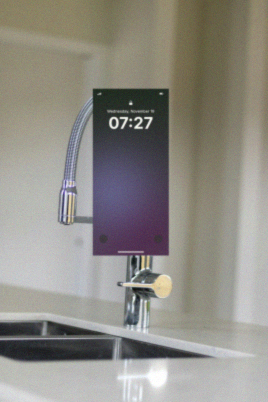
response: 7h27
